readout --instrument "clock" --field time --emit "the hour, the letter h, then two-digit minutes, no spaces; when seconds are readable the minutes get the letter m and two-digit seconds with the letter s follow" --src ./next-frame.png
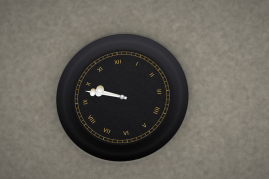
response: 9h48
